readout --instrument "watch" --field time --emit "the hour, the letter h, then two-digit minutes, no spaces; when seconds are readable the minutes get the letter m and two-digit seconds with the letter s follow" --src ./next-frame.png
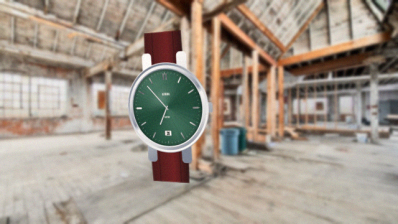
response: 6h53
